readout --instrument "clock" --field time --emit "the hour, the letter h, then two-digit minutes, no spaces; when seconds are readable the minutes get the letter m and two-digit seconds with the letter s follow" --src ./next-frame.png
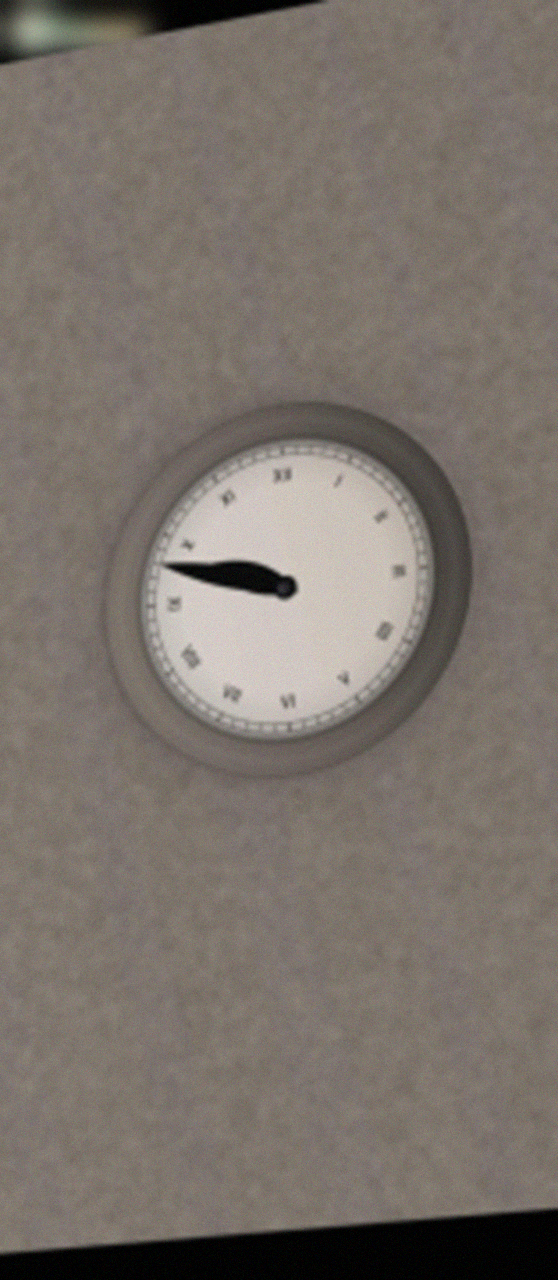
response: 9h48
